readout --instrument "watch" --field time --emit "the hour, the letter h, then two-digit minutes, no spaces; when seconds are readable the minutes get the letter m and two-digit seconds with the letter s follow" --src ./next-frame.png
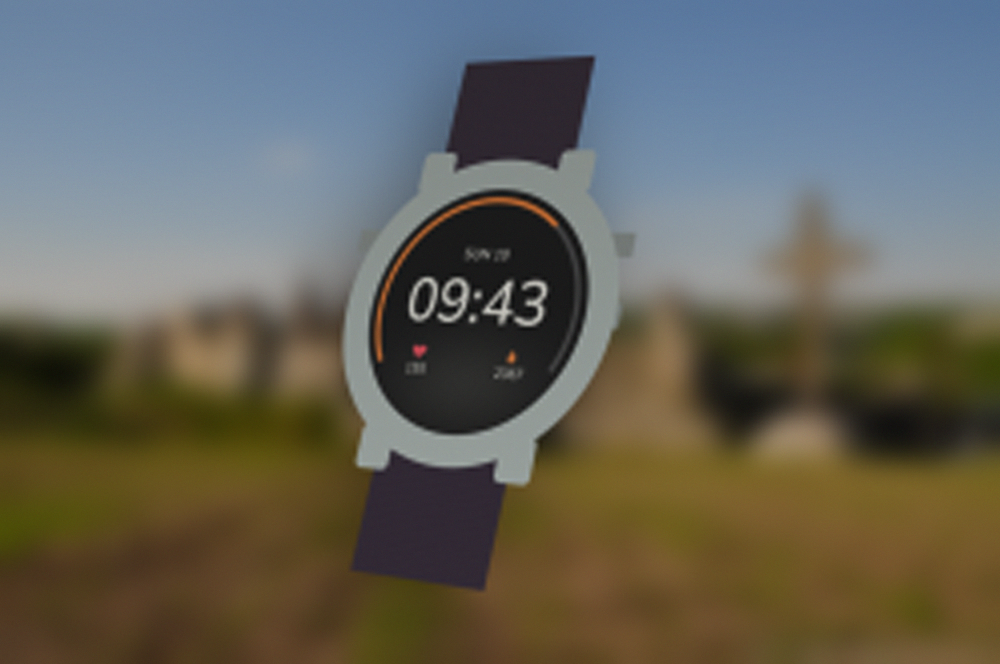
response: 9h43
